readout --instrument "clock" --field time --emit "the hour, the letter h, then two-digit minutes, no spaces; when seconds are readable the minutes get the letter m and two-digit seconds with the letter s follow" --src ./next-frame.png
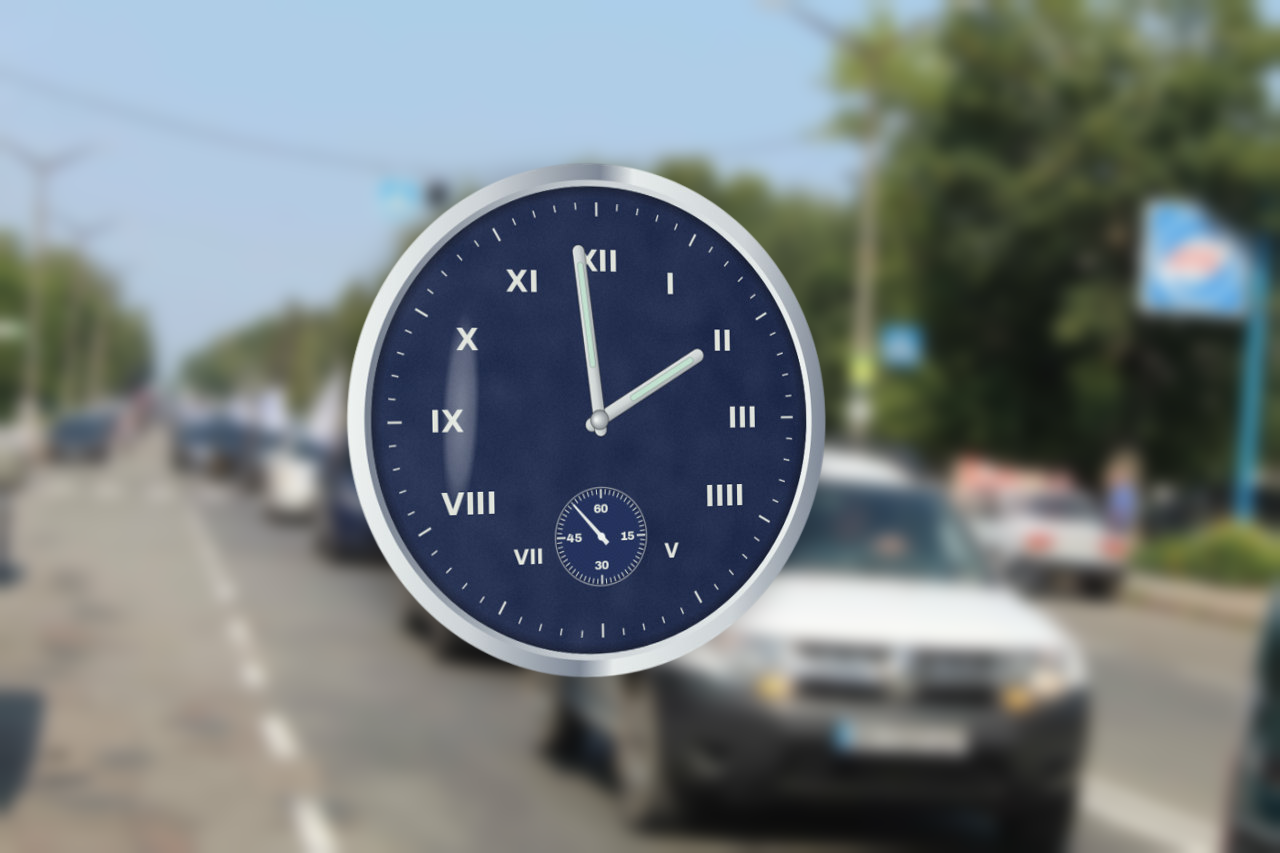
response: 1h58m53s
